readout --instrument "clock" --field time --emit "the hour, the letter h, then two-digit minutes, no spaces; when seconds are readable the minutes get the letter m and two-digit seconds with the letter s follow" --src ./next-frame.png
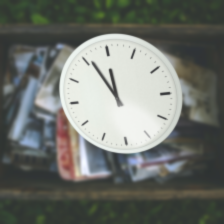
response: 11h56
